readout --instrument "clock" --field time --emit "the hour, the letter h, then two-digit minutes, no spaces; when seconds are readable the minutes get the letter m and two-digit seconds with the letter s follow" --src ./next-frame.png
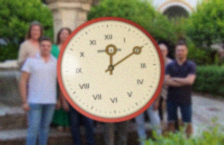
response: 12h10
